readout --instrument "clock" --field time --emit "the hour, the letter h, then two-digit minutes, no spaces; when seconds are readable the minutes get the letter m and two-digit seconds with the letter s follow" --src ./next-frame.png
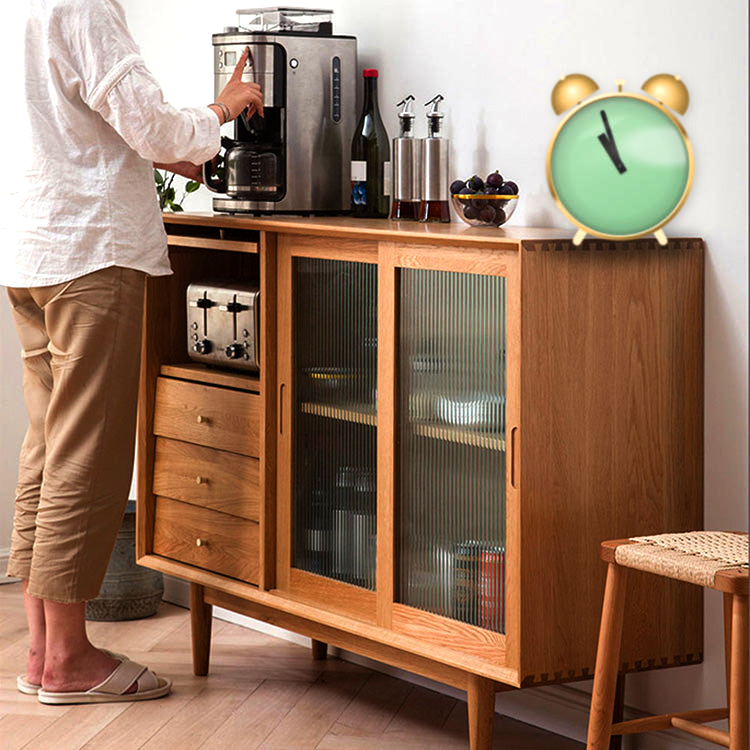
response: 10h57
